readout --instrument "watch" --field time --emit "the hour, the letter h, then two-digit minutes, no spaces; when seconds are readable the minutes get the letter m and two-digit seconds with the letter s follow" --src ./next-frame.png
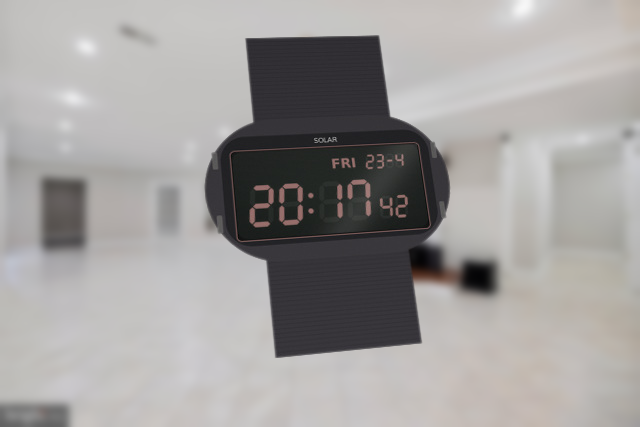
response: 20h17m42s
